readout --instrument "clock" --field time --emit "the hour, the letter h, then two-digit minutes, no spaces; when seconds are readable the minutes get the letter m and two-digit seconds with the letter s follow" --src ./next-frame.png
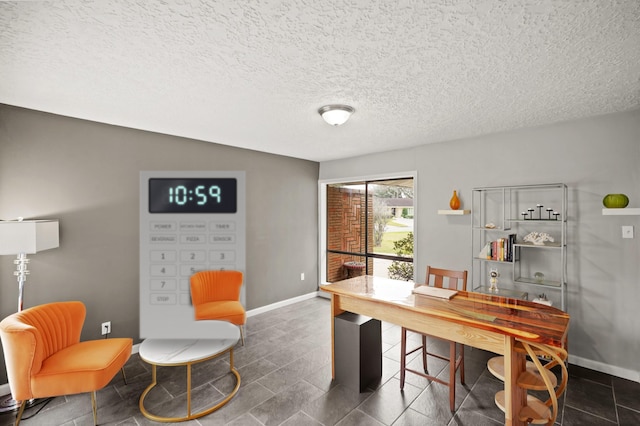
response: 10h59
